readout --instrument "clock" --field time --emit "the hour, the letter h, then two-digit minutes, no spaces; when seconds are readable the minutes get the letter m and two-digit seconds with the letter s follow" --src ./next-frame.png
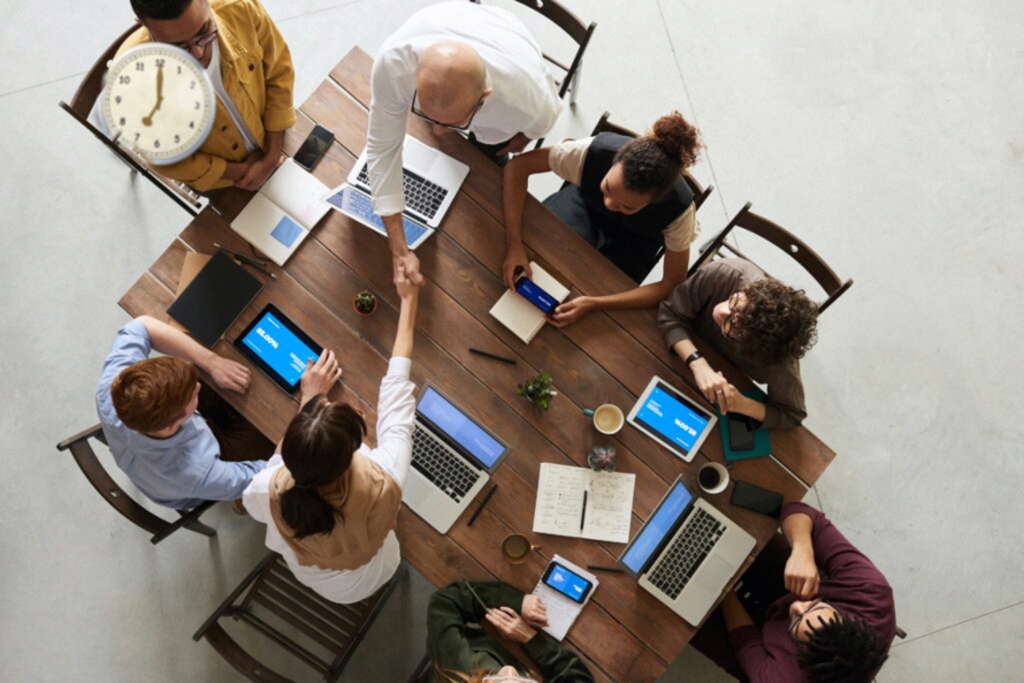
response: 7h00
